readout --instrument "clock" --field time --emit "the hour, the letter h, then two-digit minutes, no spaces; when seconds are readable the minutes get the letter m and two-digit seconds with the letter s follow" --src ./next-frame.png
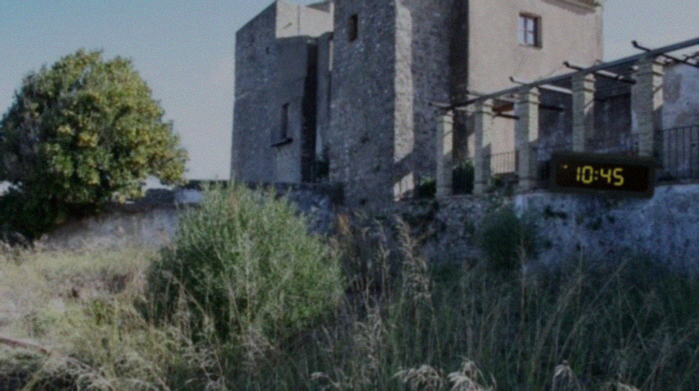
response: 10h45
